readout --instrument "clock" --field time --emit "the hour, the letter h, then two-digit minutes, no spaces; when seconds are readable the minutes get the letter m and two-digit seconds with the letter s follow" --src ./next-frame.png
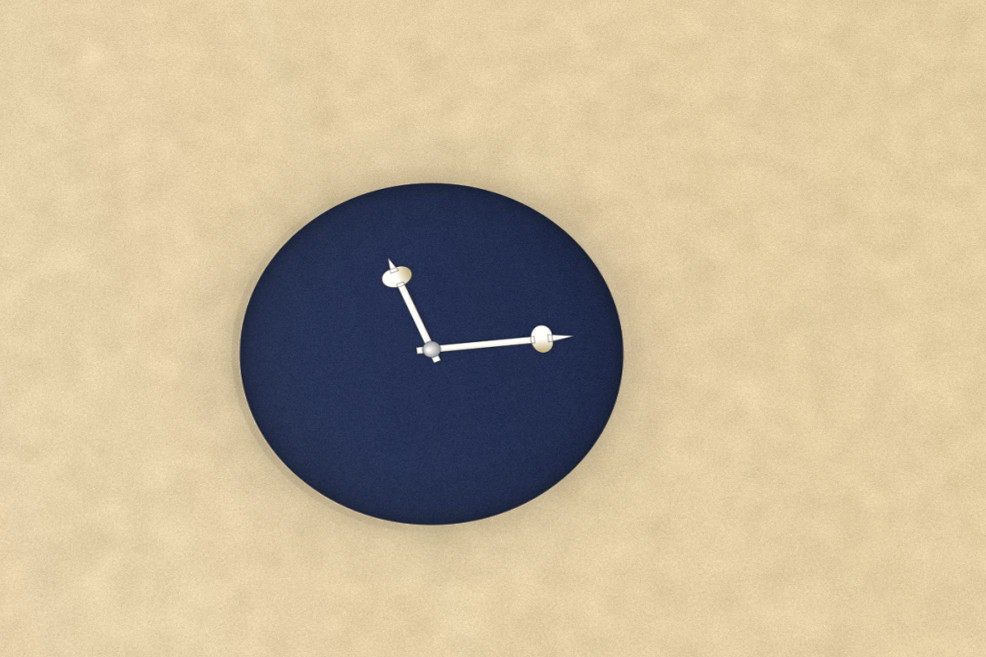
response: 11h14
